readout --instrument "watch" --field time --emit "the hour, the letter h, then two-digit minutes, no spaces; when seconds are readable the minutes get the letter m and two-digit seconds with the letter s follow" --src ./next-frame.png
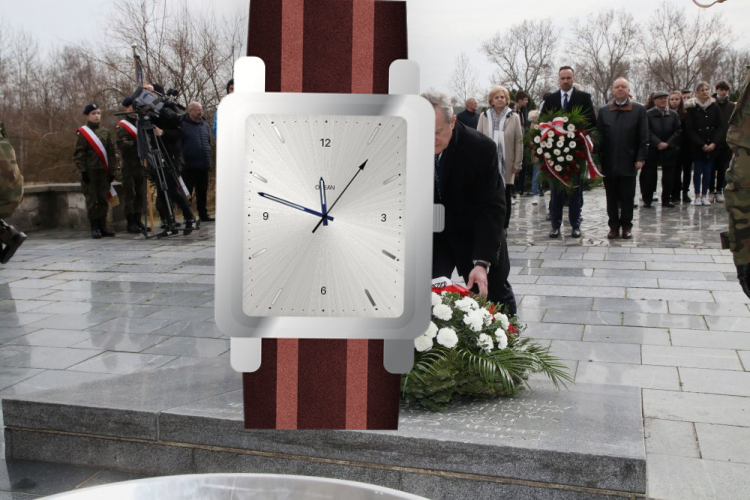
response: 11h48m06s
